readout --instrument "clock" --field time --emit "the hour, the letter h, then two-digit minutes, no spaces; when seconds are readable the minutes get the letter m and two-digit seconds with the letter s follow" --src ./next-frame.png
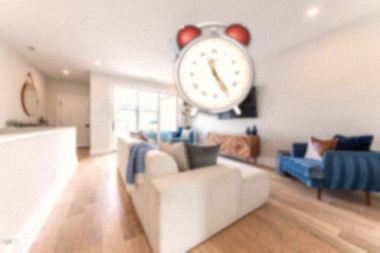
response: 11h25
